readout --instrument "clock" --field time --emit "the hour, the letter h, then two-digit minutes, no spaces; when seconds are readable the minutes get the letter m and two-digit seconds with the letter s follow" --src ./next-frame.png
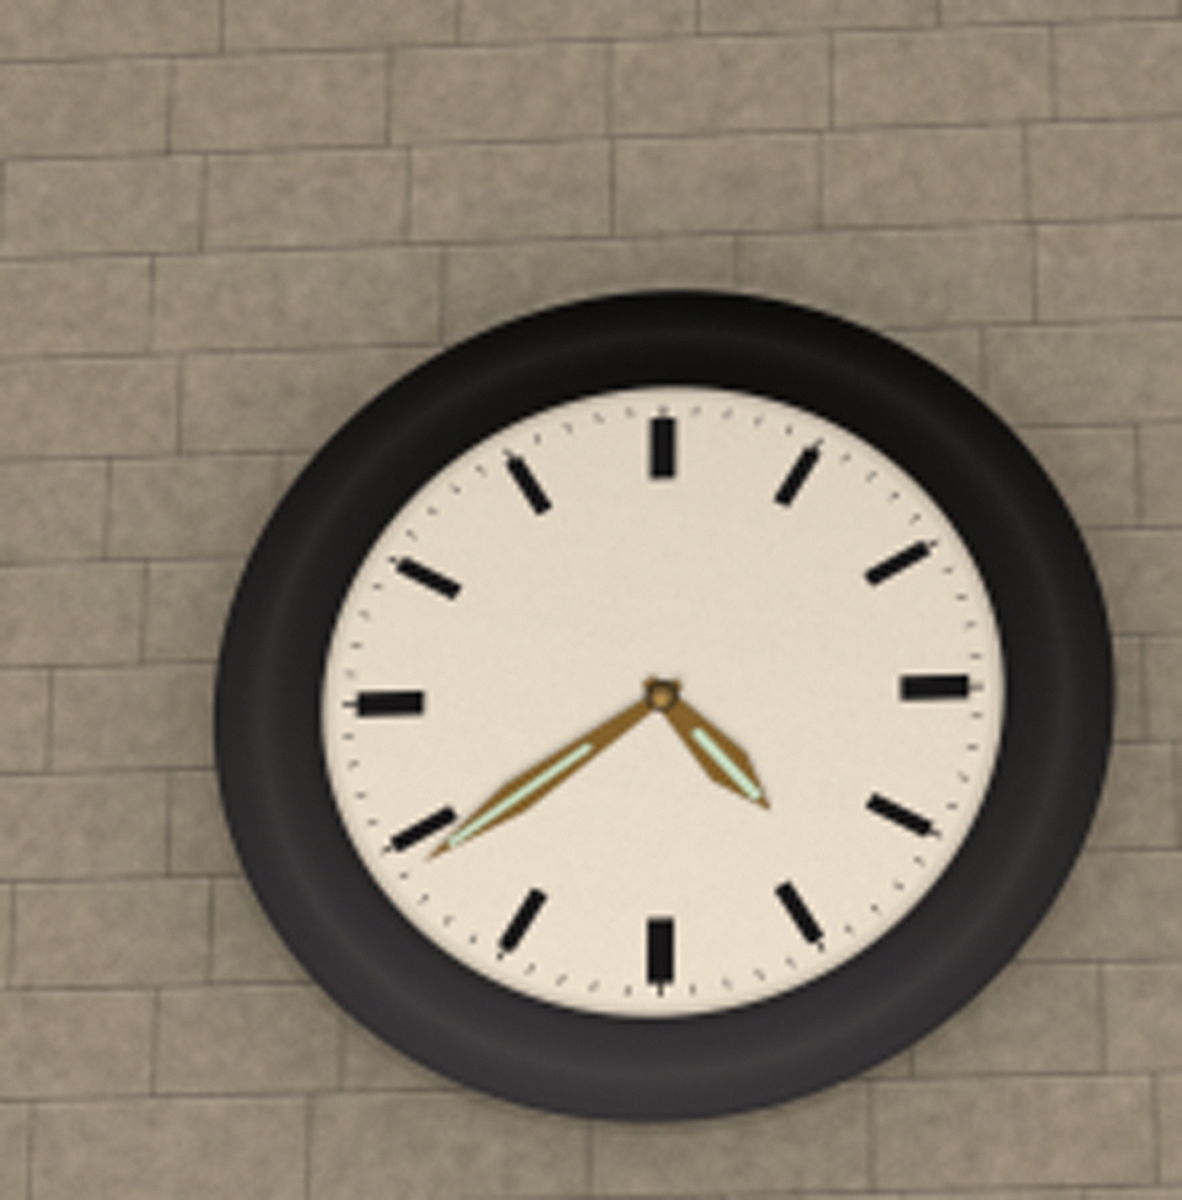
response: 4h39
